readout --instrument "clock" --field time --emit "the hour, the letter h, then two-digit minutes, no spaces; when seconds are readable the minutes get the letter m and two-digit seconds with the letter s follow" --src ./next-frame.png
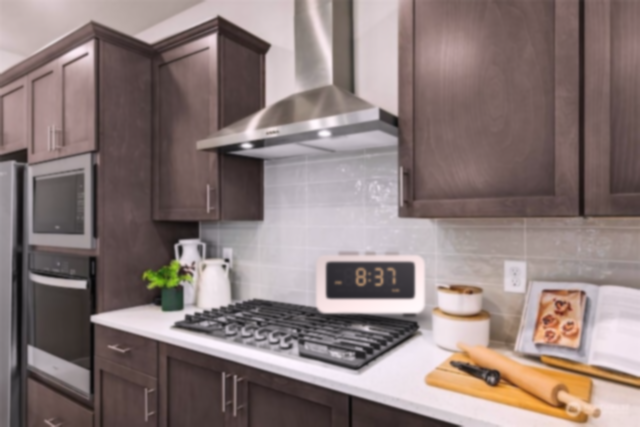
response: 8h37
